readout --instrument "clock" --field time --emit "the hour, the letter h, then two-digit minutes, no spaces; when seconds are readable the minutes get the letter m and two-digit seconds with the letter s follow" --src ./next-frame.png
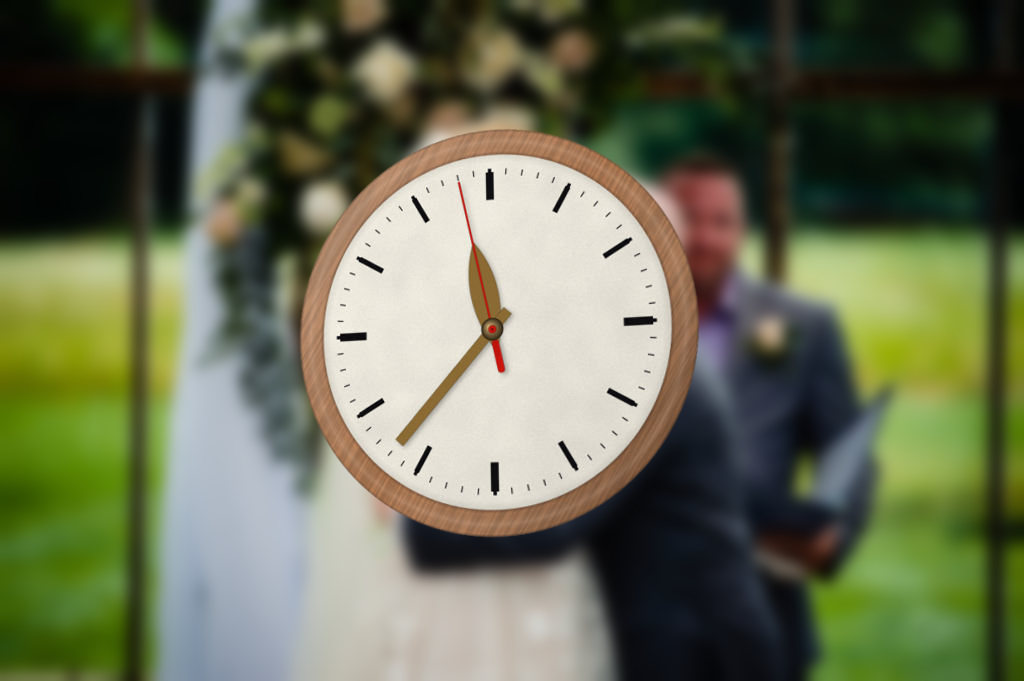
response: 11h36m58s
